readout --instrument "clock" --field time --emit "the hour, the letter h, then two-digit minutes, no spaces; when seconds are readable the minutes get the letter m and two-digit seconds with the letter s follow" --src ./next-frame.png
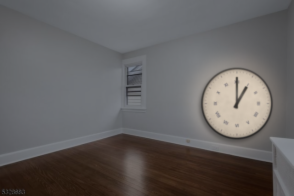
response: 1h00
